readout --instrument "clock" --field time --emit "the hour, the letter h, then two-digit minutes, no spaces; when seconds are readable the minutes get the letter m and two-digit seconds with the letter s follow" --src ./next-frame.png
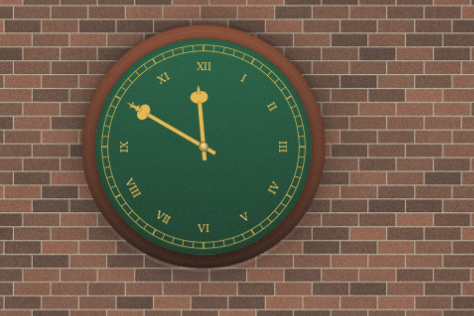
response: 11h50
